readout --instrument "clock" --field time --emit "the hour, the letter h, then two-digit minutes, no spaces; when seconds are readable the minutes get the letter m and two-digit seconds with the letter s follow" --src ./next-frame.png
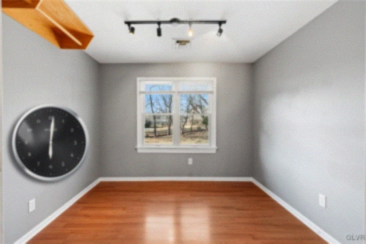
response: 6h01
